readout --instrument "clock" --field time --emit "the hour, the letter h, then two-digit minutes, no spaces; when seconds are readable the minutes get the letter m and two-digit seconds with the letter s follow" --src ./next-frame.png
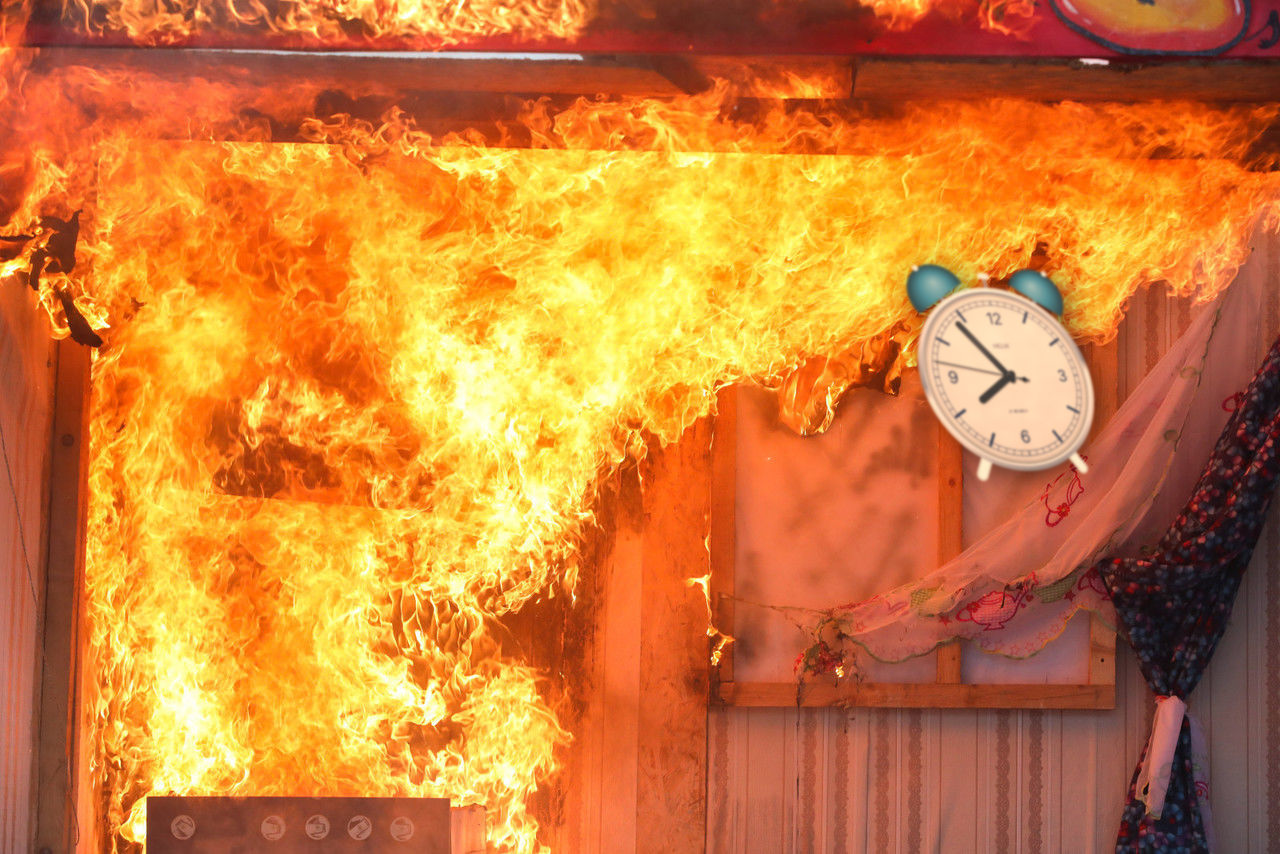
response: 7h53m47s
